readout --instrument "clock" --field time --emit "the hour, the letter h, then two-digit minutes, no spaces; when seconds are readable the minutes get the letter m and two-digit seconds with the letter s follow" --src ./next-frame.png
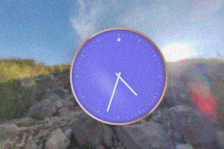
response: 4h33
